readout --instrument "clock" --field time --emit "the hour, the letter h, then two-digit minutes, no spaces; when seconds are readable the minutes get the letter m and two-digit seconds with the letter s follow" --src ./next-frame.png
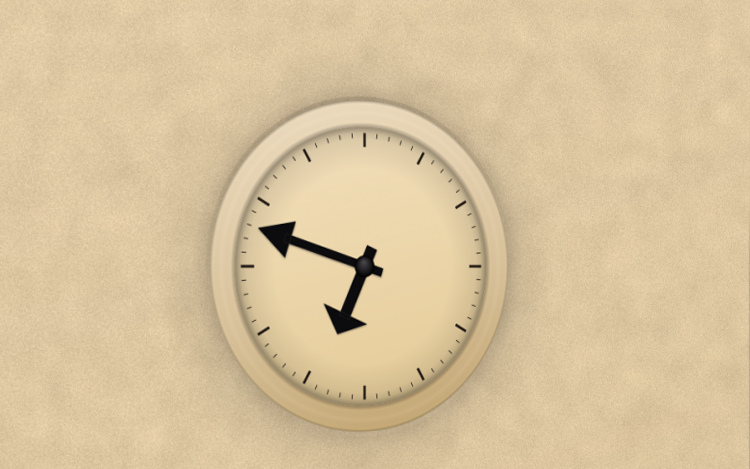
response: 6h48
